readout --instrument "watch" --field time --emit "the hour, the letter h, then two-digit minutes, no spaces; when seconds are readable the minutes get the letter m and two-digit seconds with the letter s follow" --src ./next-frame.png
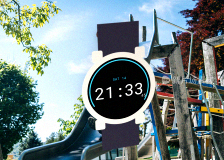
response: 21h33
